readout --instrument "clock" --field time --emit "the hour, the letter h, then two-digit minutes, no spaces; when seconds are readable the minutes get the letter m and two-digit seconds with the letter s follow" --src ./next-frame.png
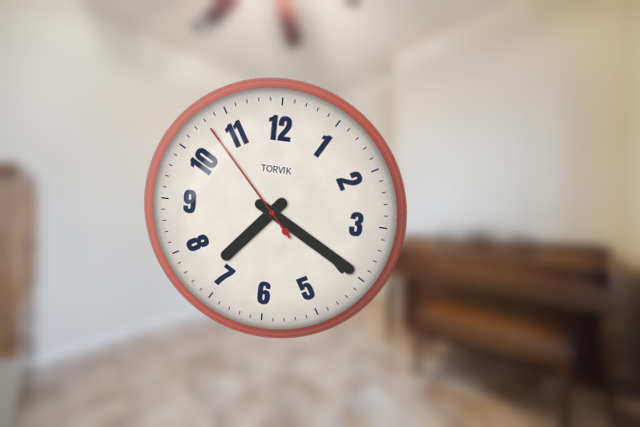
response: 7h19m53s
